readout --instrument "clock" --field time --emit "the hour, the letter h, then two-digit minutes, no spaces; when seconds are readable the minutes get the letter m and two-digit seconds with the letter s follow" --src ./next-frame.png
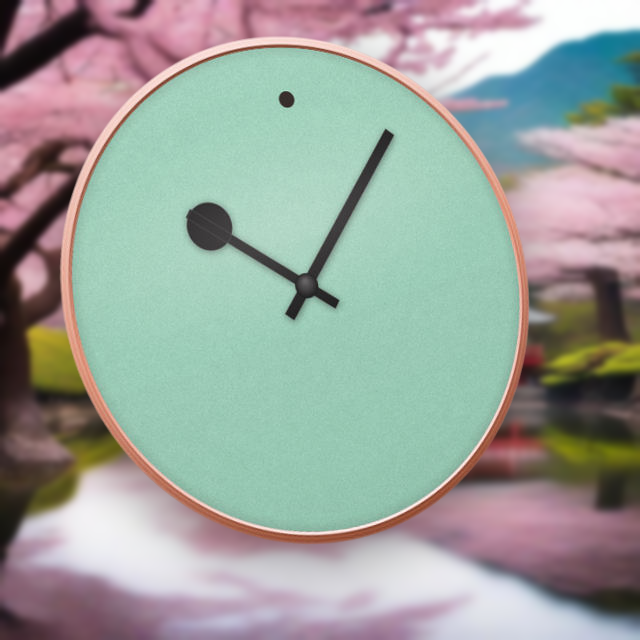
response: 10h06
